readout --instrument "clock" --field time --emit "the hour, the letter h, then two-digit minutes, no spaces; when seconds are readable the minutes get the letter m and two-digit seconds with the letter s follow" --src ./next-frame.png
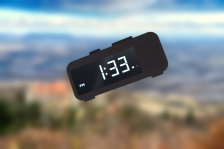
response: 1h33
